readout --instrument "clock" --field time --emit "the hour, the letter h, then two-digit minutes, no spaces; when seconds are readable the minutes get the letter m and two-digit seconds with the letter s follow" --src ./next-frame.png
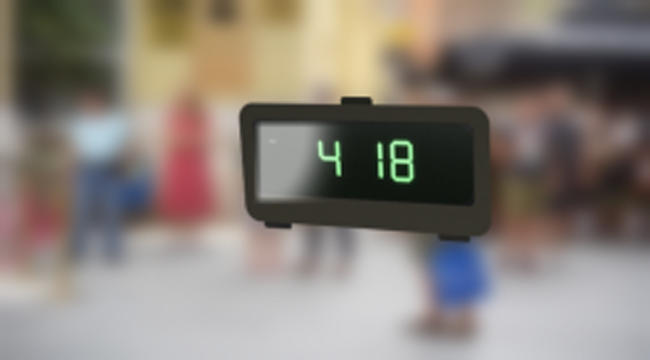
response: 4h18
